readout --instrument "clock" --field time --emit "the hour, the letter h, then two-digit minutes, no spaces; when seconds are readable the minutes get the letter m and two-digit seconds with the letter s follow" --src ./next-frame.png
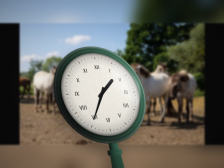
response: 1h35
